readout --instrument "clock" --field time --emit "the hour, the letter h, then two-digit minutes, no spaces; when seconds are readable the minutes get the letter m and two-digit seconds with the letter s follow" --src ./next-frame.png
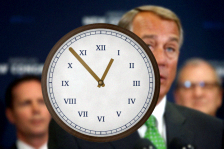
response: 12h53
